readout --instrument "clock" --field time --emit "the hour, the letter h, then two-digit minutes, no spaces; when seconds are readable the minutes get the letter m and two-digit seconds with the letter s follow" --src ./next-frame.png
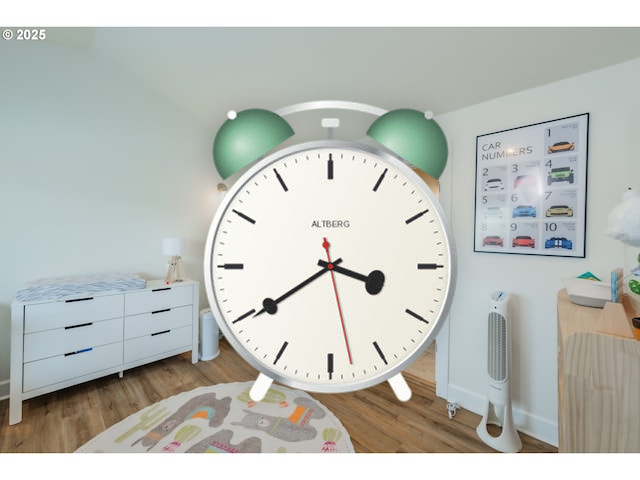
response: 3h39m28s
